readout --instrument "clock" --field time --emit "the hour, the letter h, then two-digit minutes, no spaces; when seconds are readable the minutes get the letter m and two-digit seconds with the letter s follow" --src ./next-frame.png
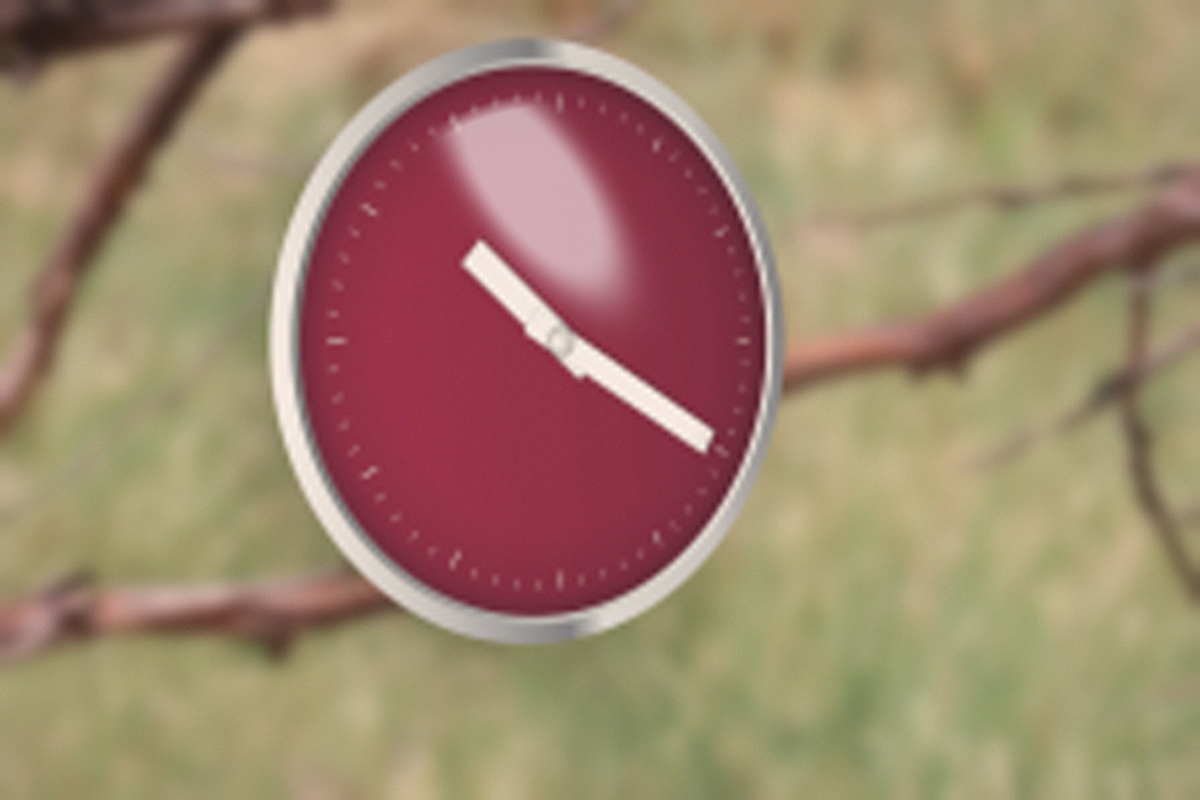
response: 10h20
